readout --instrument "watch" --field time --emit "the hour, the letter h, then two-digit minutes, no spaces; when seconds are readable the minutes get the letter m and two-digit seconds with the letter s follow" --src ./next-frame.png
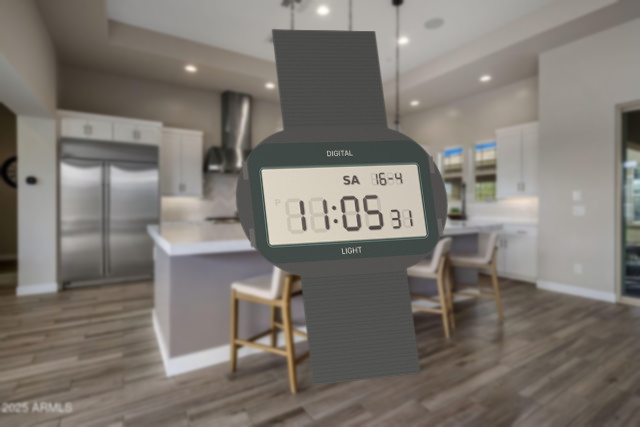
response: 11h05m31s
